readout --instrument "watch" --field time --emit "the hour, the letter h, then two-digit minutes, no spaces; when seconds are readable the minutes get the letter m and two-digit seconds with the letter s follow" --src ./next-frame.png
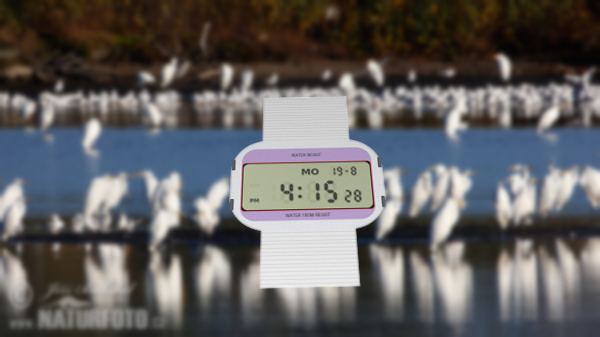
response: 4h15m28s
